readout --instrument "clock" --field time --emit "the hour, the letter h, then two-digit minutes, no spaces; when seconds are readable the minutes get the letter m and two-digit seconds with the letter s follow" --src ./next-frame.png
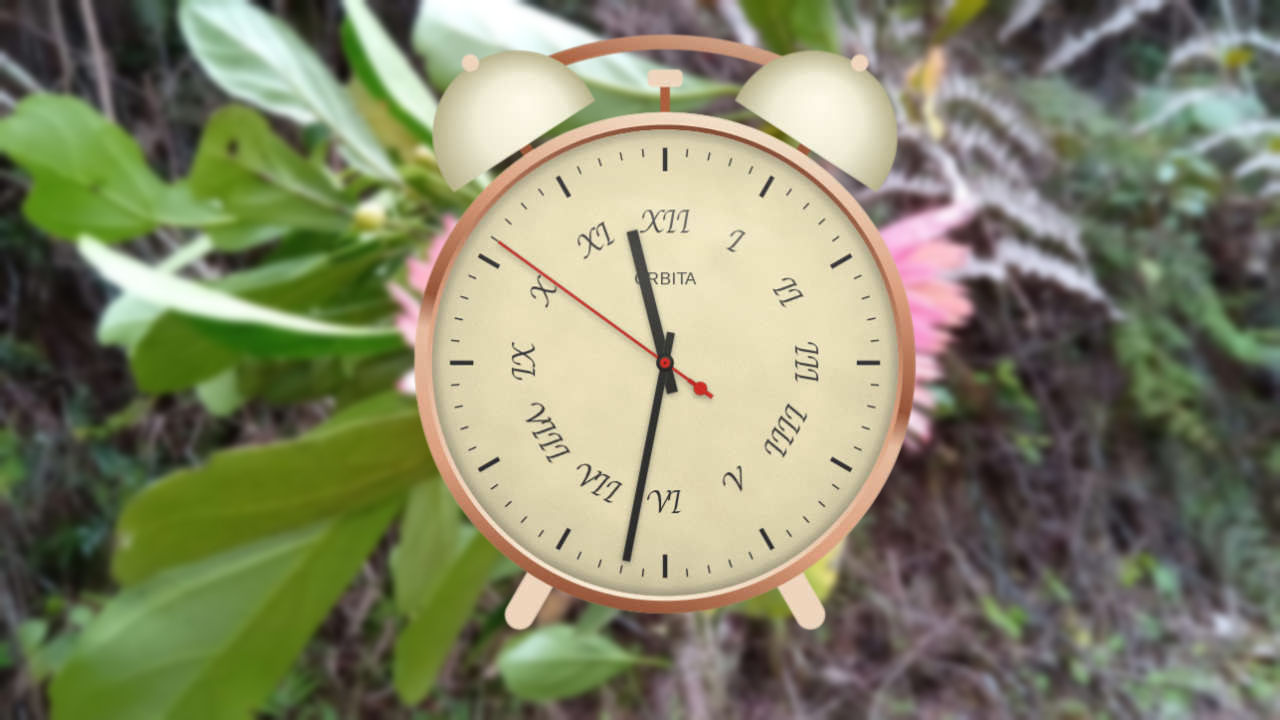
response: 11h31m51s
